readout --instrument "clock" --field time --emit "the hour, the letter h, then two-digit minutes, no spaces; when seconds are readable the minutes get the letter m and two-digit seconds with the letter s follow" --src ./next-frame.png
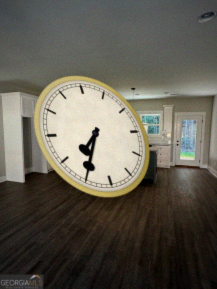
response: 7h35
